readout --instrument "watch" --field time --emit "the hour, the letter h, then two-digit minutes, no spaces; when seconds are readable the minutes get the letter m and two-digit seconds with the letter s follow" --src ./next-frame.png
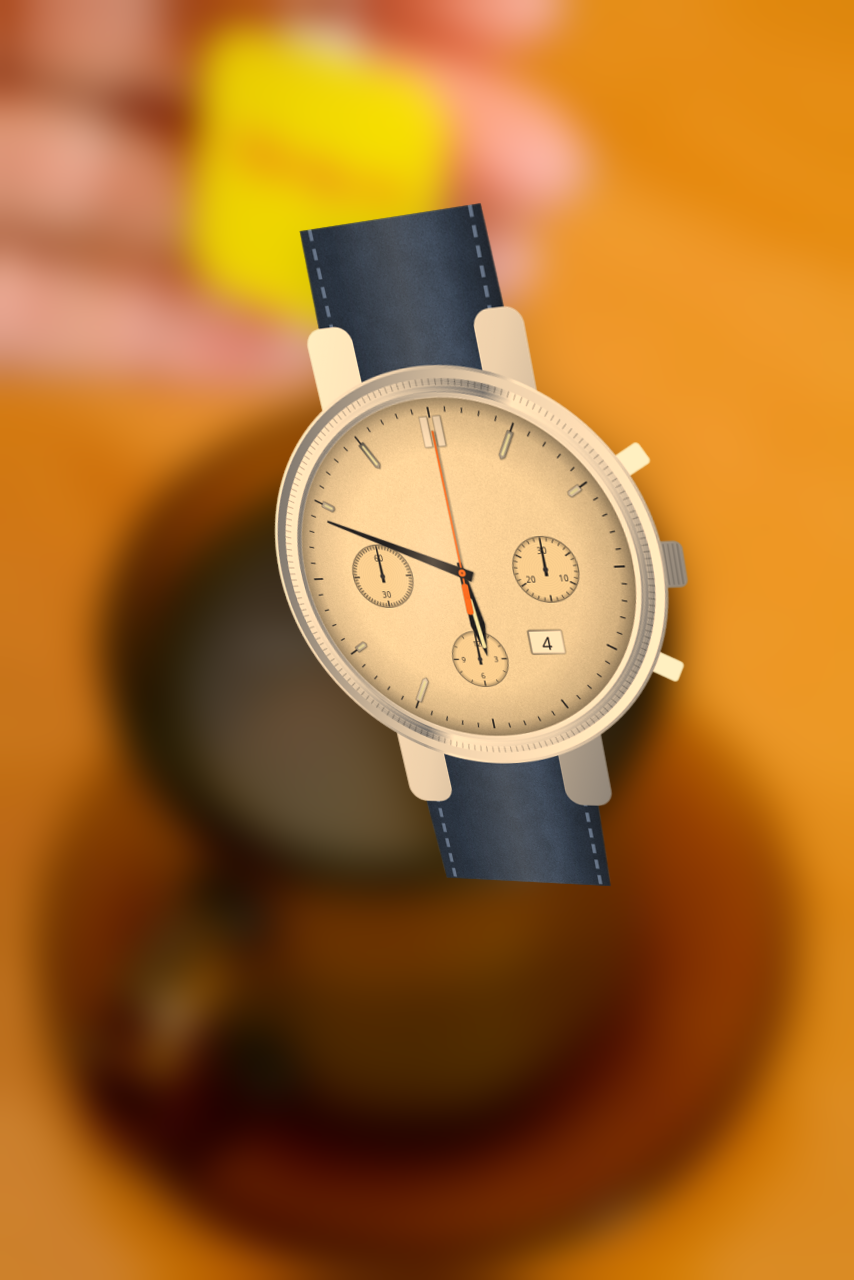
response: 5h49
